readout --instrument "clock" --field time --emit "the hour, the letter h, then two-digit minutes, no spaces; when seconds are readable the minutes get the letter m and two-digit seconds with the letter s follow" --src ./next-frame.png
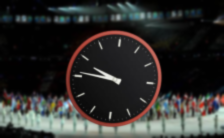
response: 9h46
